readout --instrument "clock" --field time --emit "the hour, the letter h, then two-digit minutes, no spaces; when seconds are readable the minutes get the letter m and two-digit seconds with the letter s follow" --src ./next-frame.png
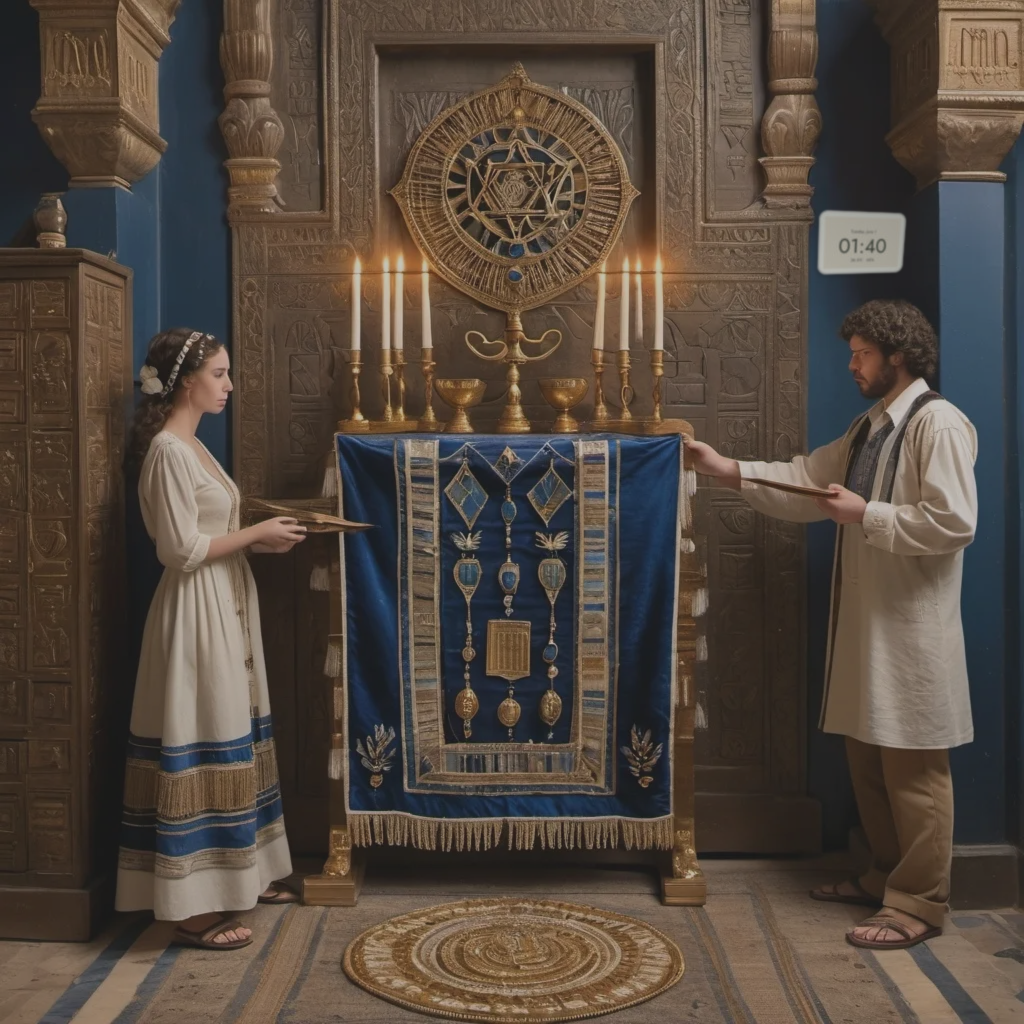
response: 1h40
